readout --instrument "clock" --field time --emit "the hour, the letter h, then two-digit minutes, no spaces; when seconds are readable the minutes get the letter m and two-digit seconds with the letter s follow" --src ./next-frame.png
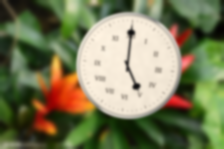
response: 5h00
